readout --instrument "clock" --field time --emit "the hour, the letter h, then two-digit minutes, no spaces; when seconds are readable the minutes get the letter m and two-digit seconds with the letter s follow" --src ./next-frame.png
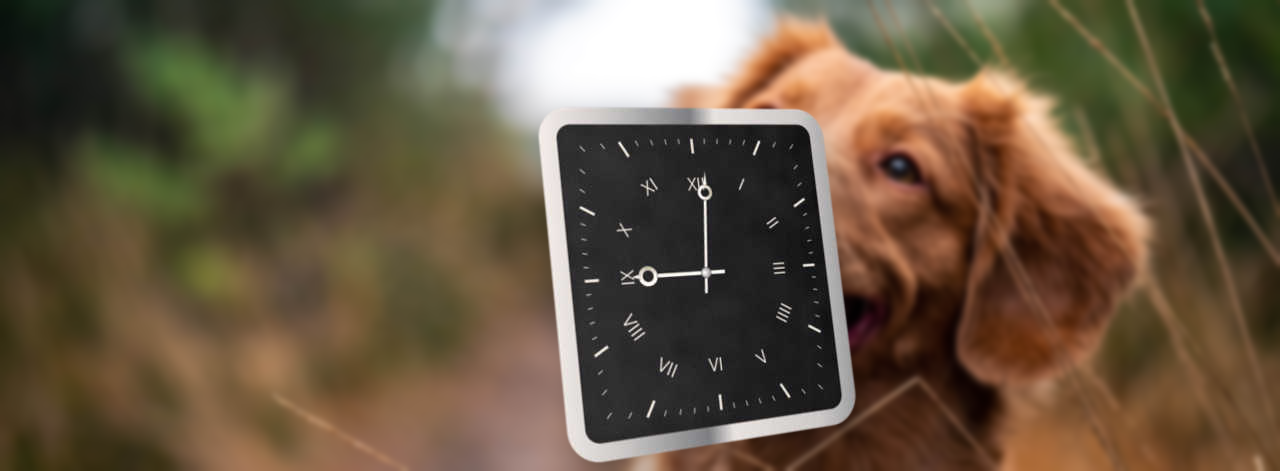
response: 9h01
